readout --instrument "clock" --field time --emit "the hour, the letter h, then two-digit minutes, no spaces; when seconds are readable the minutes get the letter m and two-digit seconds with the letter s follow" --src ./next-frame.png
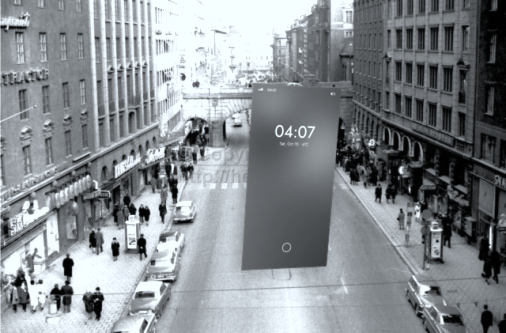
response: 4h07
